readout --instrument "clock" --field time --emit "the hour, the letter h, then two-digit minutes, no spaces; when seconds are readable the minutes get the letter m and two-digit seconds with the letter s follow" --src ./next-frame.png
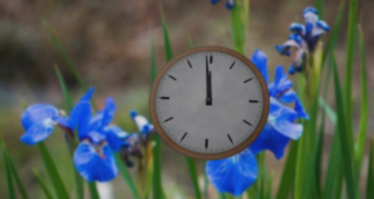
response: 11h59
